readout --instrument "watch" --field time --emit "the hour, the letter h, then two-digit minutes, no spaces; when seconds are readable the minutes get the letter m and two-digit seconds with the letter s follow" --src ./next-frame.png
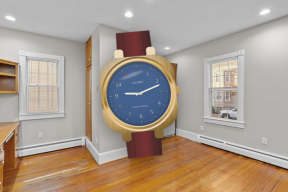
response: 9h12
